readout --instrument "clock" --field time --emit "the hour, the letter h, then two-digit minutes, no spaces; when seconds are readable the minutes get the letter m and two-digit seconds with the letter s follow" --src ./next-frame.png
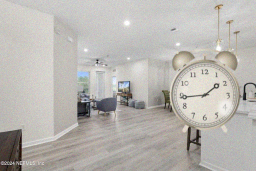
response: 1h44
